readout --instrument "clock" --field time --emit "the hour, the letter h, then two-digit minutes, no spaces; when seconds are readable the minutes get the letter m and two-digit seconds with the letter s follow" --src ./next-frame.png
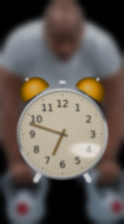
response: 6h48
